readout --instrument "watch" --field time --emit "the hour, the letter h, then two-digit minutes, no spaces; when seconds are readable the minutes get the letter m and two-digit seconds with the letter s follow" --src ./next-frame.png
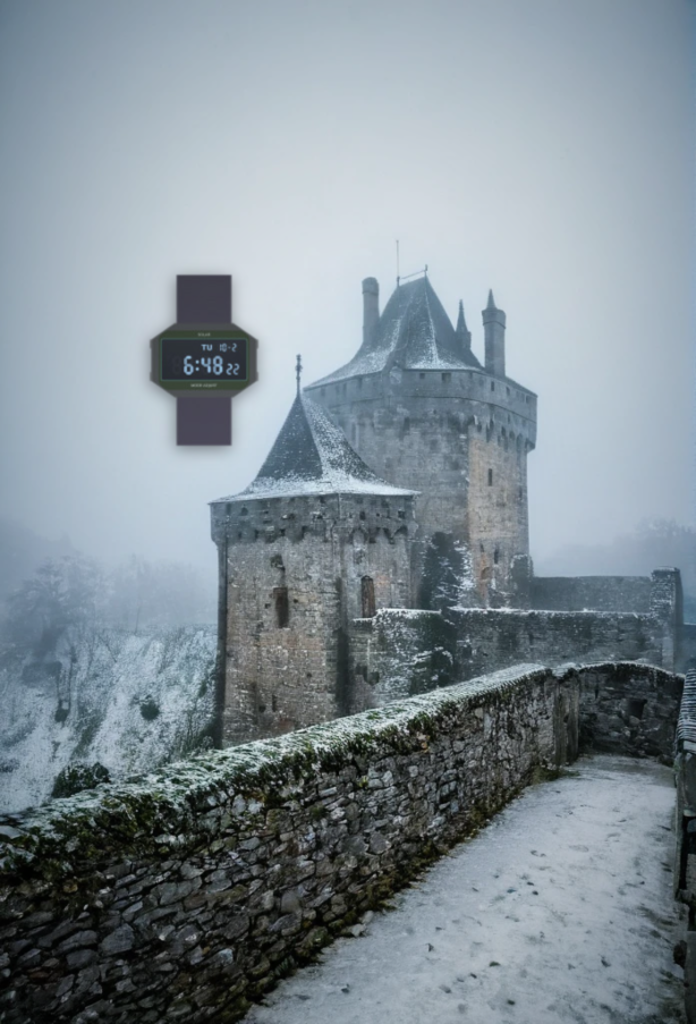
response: 6h48m22s
